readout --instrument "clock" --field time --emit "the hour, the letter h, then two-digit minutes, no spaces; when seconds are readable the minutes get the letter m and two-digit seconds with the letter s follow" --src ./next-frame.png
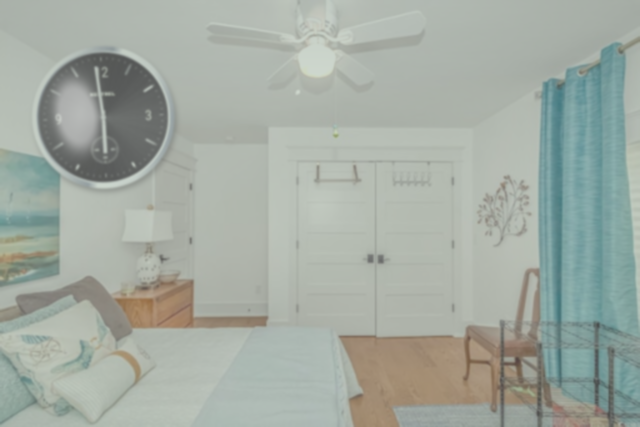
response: 5h59
